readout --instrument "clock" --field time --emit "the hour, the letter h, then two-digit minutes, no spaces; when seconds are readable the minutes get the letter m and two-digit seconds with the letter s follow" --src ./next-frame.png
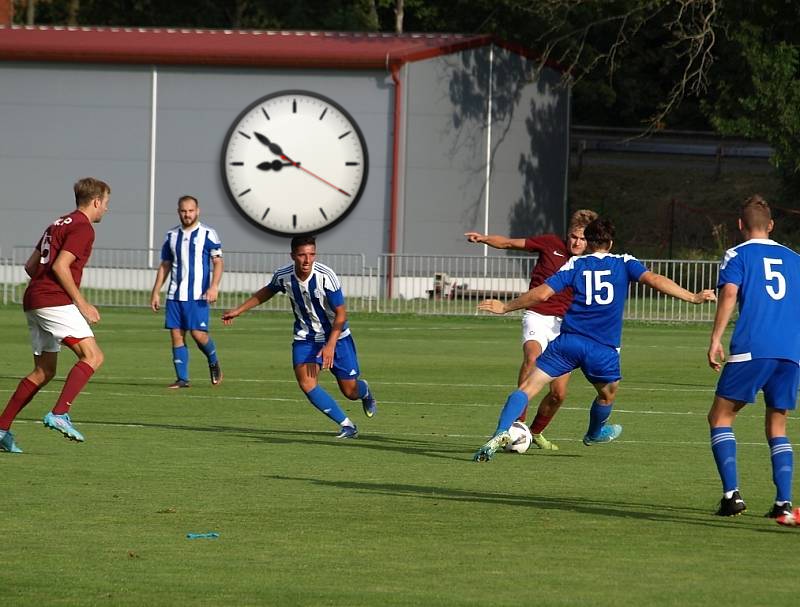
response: 8h51m20s
